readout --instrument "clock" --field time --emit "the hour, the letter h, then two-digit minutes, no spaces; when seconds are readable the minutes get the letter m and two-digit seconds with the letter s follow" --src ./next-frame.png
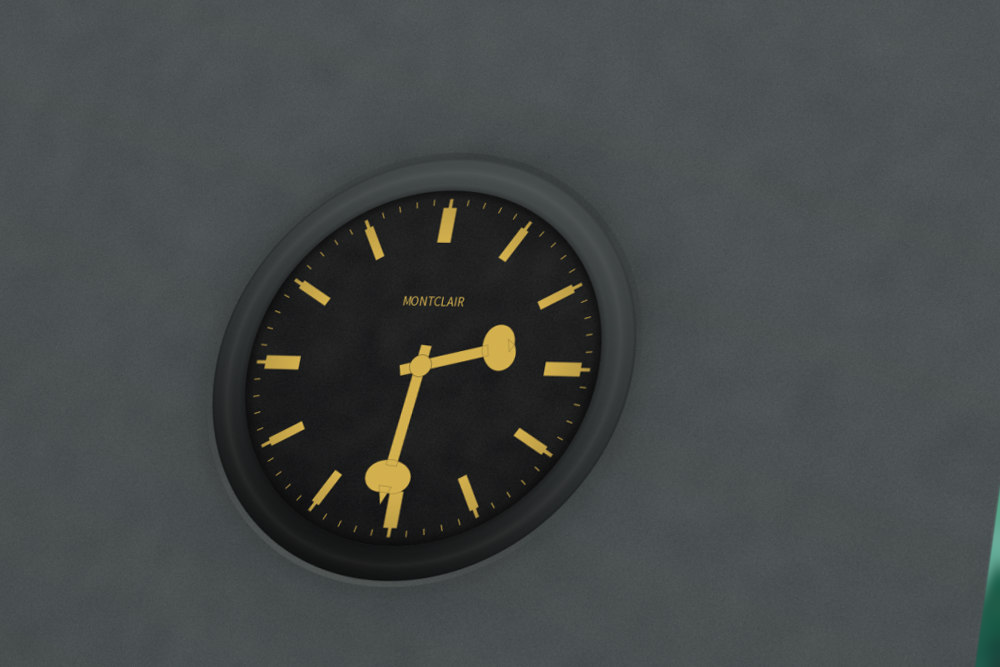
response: 2h31
